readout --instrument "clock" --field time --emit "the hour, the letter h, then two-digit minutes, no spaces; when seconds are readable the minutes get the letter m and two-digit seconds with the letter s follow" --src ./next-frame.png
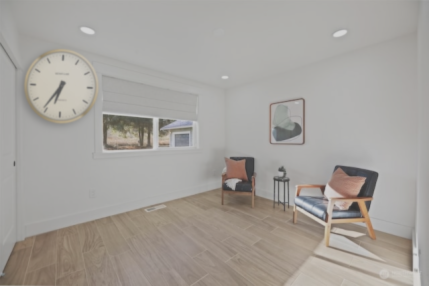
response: 6h36
